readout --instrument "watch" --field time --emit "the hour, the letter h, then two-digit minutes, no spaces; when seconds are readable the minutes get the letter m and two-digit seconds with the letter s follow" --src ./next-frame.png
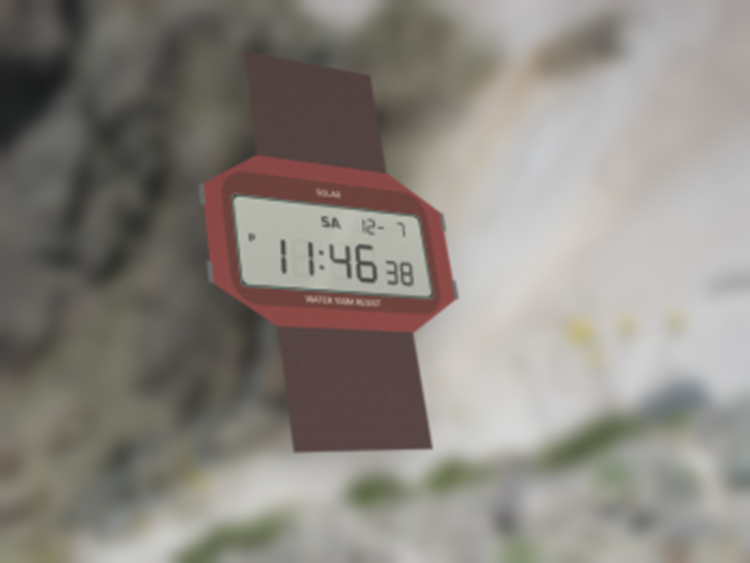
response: 11h46m38s
